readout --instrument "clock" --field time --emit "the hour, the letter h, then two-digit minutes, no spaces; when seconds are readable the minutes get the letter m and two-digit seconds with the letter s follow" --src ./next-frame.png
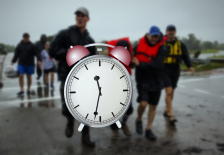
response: 11h32
